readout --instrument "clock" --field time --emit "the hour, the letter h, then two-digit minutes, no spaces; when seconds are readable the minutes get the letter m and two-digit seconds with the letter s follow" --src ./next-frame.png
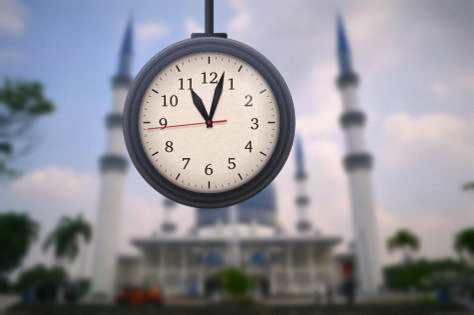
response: 11h02m44s
